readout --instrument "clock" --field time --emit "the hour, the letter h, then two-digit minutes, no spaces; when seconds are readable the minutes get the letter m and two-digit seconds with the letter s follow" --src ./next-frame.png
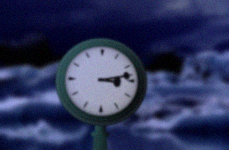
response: 3h13
